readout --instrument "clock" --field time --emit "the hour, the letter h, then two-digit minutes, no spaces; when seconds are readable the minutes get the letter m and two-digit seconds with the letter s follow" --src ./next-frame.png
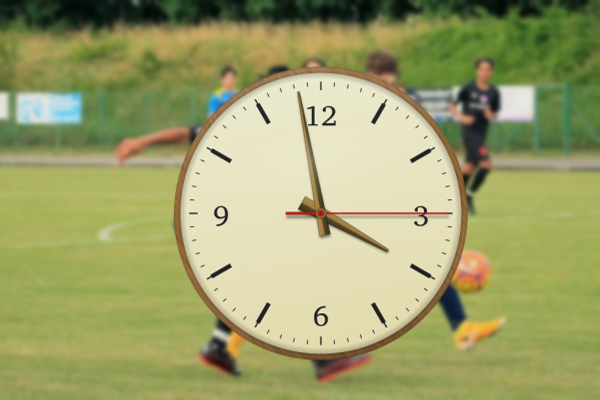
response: 3h58m15s
